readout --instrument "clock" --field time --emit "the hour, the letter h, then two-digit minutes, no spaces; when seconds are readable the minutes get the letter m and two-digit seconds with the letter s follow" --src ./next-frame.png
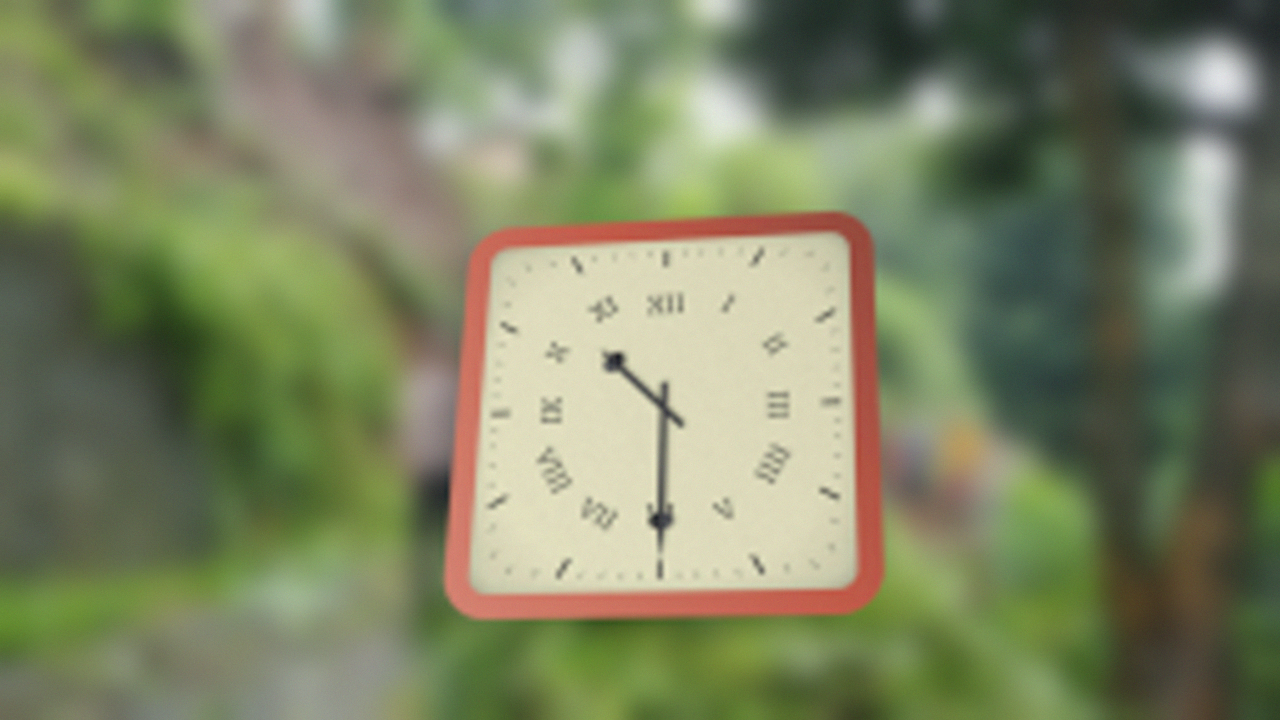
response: 10h30
